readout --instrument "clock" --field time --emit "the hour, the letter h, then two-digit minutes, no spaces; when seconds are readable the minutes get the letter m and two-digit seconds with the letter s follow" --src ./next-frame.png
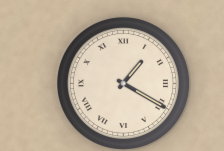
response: 1h20
